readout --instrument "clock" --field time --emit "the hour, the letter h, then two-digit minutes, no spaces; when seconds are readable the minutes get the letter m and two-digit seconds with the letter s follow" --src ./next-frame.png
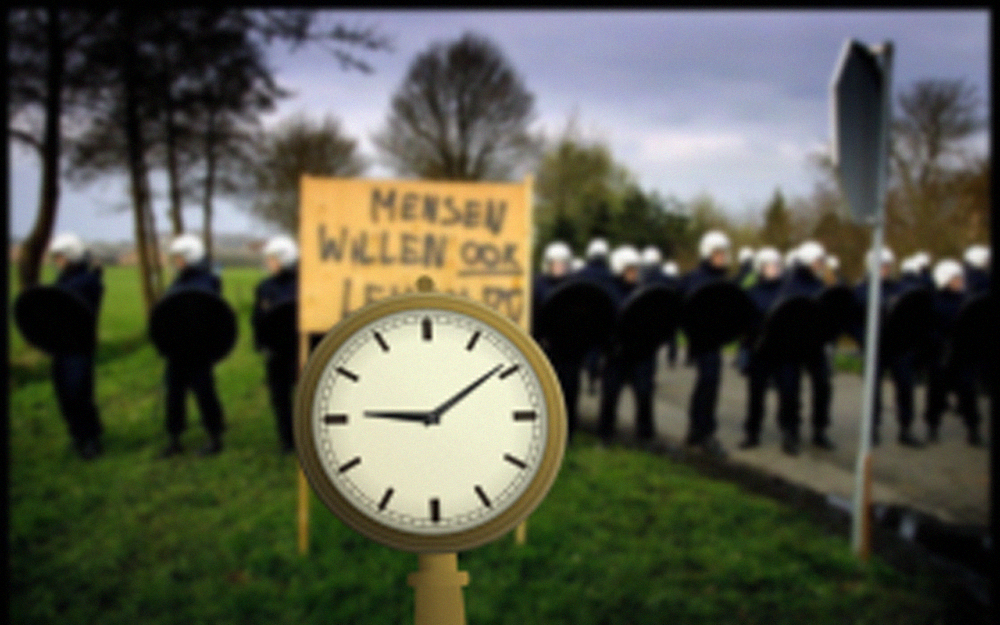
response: 9h09
